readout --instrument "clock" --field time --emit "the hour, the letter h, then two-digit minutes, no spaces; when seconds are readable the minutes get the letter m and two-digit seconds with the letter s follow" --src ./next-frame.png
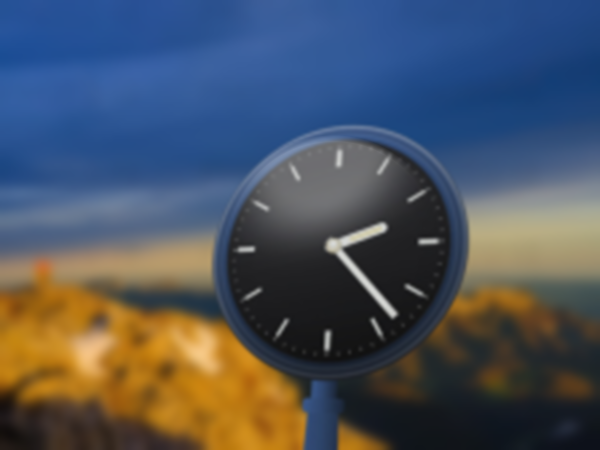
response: 2h23
